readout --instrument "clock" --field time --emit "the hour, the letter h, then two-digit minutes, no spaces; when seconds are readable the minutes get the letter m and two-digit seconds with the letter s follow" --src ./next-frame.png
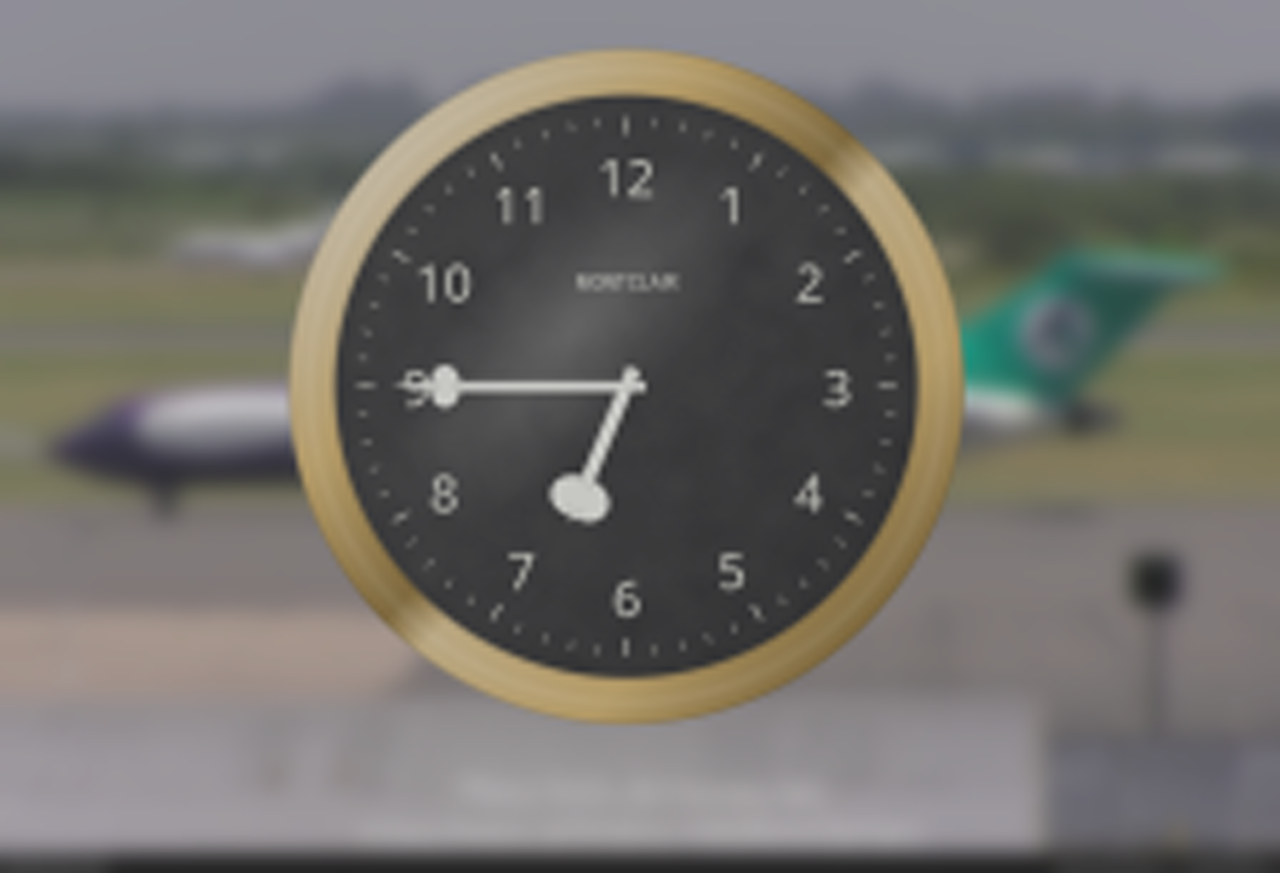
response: 6h45
